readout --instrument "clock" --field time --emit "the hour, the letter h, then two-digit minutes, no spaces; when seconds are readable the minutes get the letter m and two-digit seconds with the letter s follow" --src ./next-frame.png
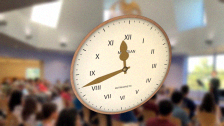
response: 11h42
